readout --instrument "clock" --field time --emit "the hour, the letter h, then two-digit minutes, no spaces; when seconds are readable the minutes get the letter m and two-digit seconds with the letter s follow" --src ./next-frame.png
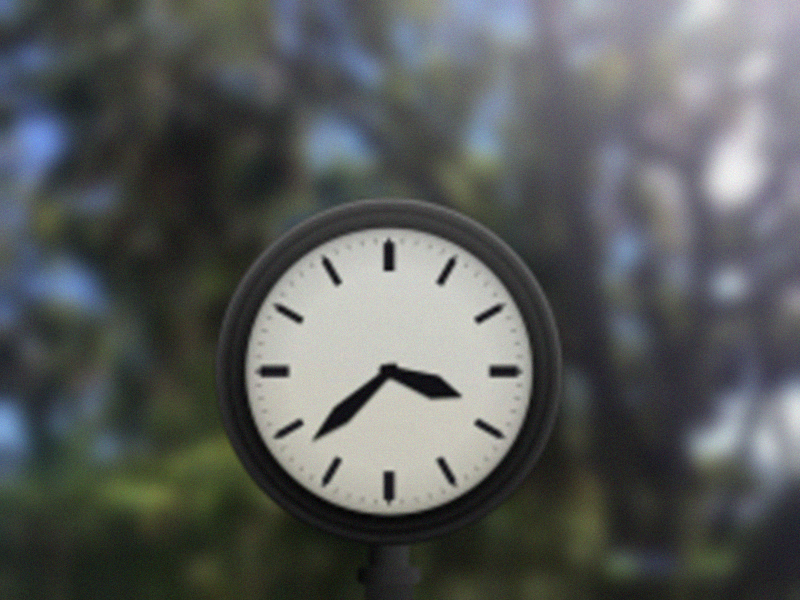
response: 3h38
